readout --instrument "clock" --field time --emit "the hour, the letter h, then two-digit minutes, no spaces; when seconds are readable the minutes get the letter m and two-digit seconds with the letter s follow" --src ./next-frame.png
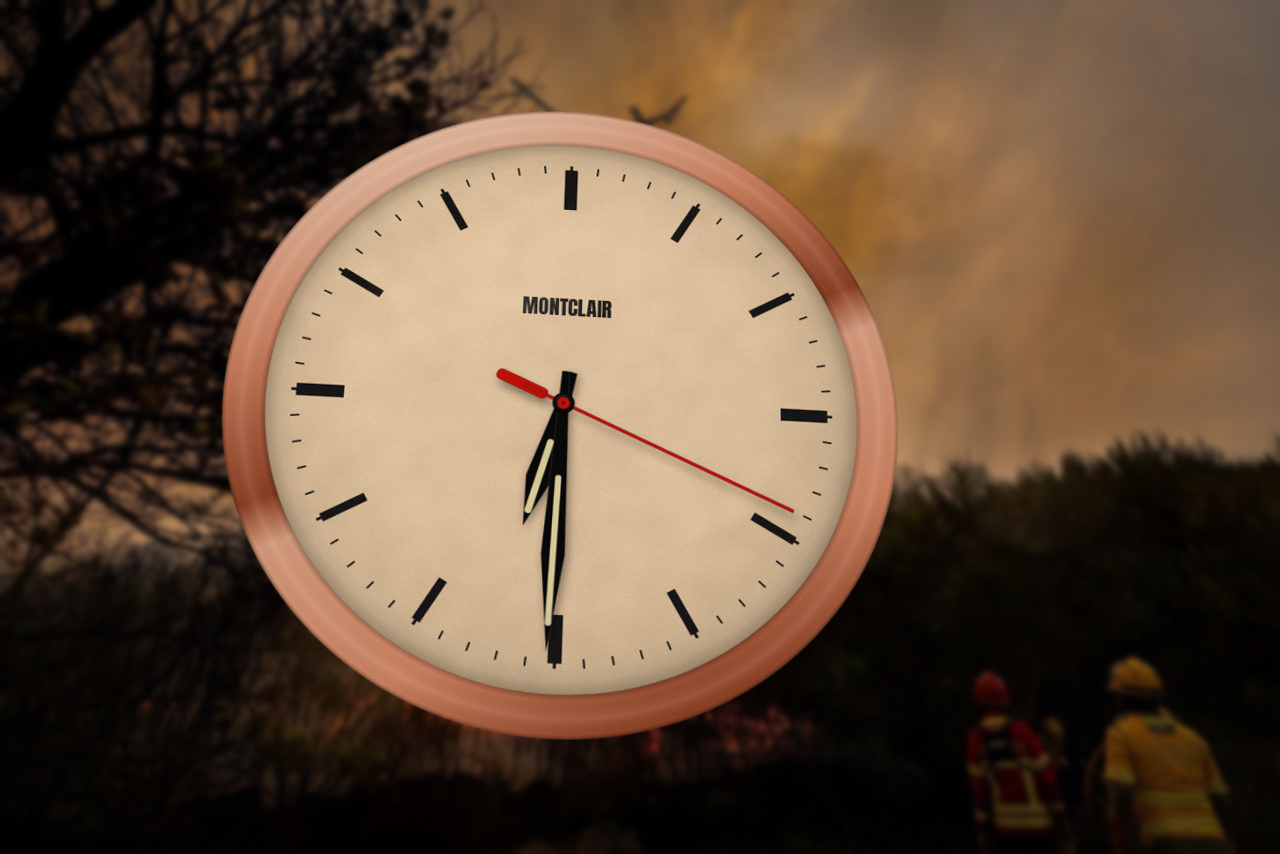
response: 6h30m19s
